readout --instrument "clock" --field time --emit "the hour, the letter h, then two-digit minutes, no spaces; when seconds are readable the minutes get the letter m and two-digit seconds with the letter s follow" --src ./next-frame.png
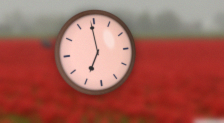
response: 6h59
